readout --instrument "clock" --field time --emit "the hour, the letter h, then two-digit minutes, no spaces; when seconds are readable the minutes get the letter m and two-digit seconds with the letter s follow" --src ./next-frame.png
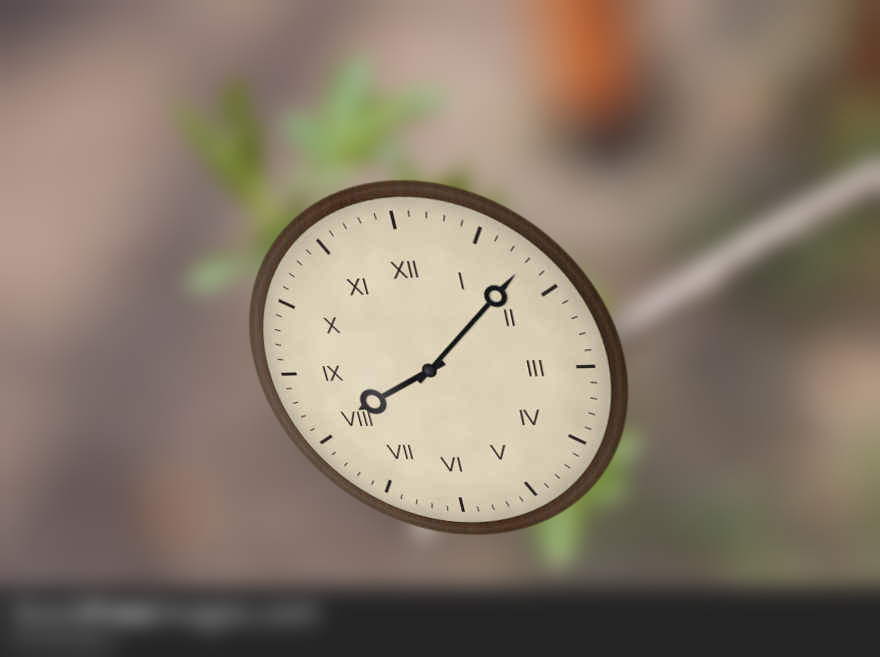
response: 8h08
